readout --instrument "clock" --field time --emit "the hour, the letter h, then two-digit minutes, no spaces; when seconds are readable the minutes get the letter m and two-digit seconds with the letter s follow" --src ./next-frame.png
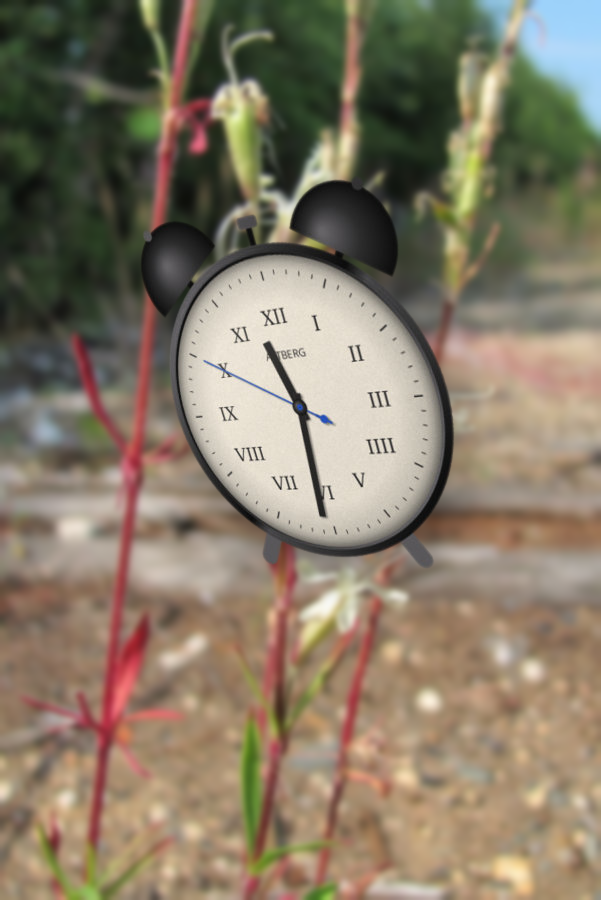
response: 11h30m50s
